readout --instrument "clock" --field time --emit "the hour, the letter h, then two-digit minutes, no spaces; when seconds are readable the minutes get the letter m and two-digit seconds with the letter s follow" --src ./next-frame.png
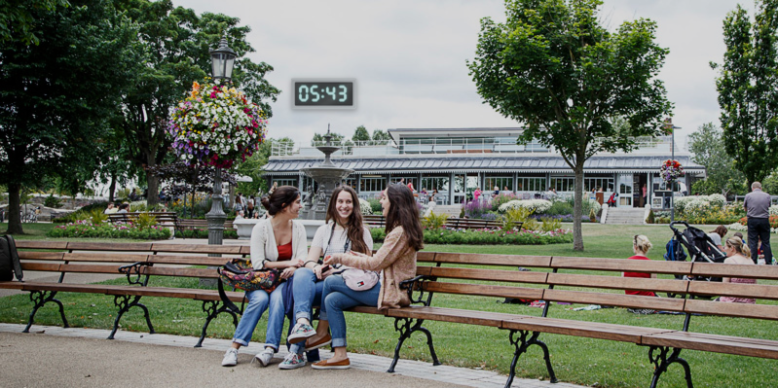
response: 5h43
